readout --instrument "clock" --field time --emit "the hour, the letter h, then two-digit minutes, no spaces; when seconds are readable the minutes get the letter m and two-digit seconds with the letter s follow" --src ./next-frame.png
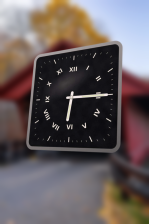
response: 6h15
